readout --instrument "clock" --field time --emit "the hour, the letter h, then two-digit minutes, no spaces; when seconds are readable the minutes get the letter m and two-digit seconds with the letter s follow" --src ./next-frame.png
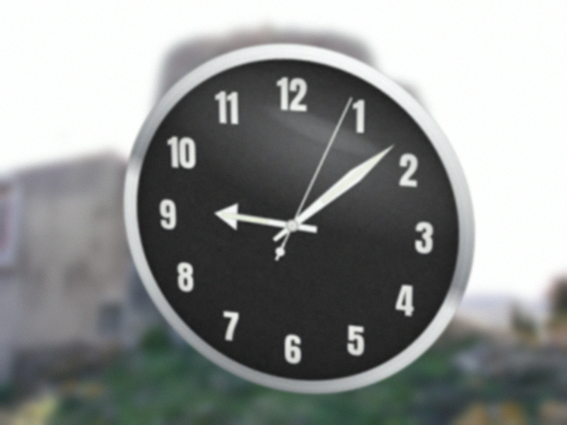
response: 9h08m04s
